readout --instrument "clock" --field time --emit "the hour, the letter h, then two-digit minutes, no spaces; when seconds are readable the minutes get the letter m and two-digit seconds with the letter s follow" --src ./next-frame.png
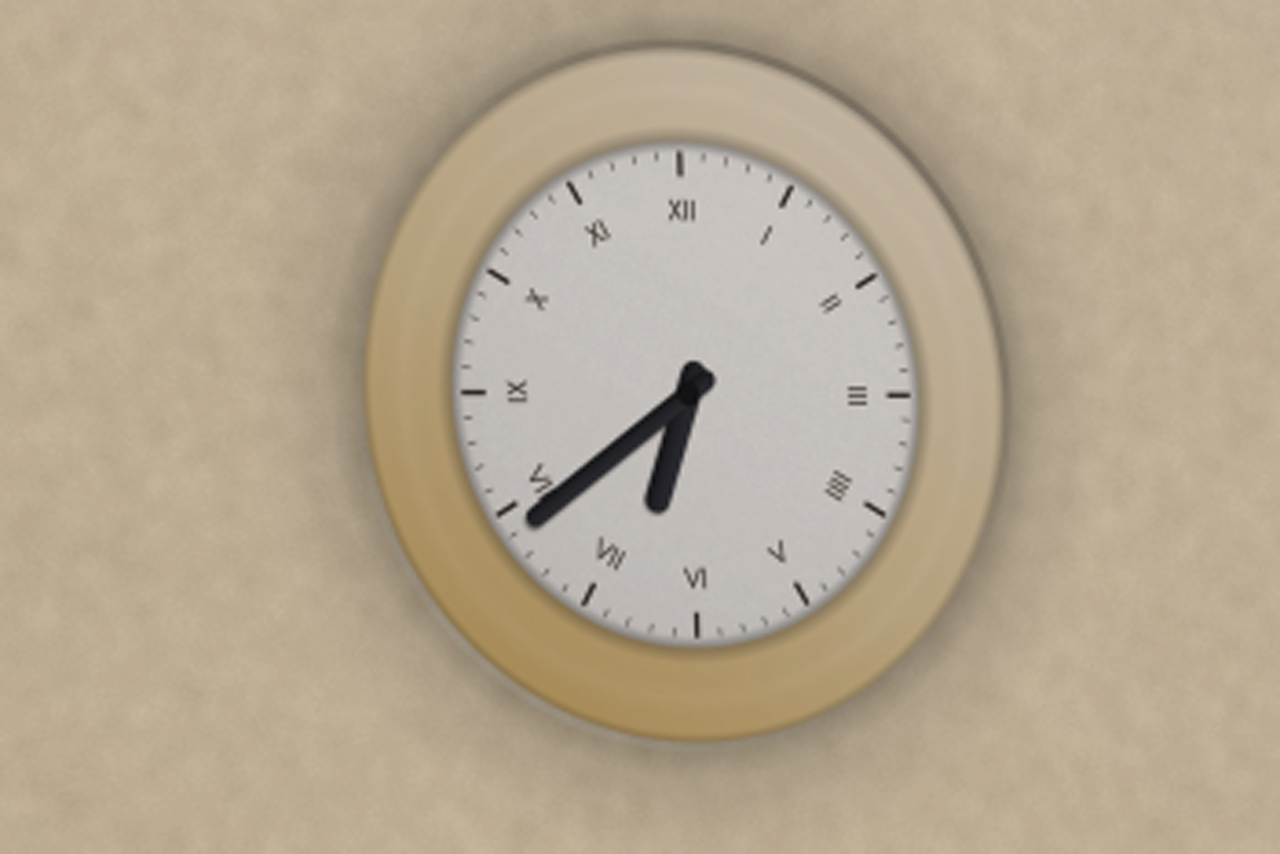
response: 6h39
